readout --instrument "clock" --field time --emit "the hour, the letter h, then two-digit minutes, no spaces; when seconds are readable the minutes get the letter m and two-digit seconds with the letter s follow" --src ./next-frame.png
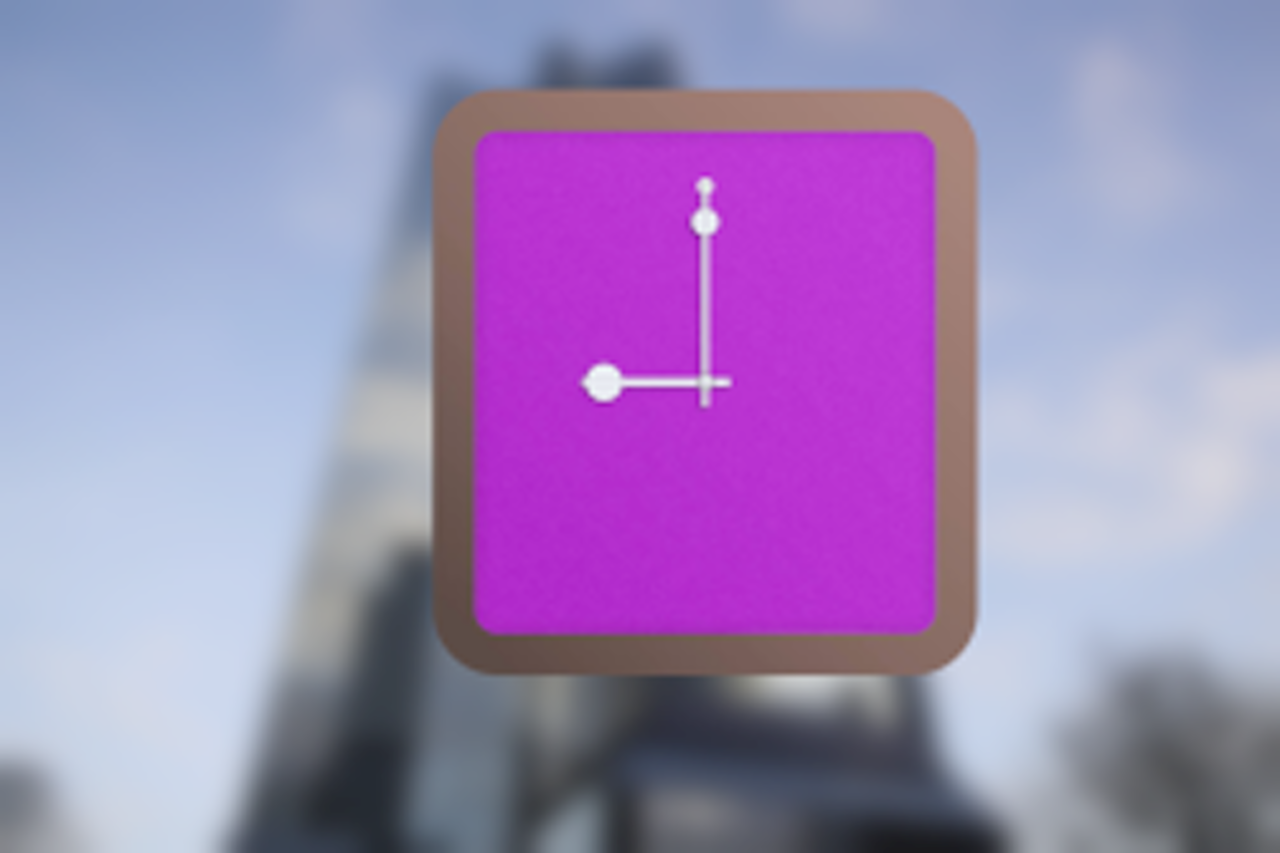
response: 9h00
